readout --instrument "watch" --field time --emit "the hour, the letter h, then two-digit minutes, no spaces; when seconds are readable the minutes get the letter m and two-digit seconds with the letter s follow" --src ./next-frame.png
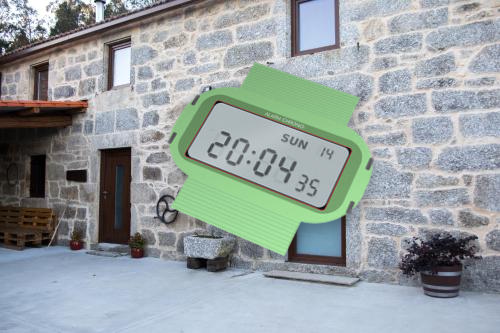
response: 20h04m35s
